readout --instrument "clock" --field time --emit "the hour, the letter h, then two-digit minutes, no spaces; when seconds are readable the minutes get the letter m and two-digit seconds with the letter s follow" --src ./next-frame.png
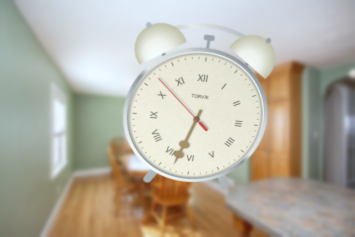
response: 6h32m52s
